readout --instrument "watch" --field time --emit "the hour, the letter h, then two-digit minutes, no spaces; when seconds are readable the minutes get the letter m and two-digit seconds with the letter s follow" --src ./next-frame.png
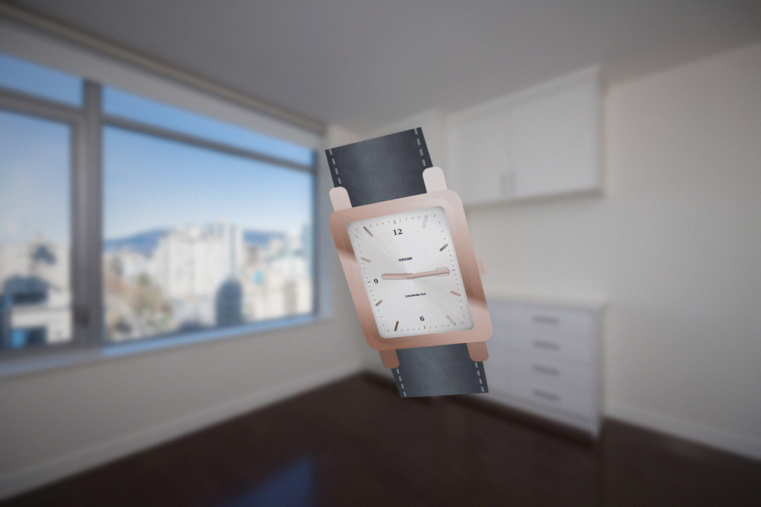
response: 9h15
